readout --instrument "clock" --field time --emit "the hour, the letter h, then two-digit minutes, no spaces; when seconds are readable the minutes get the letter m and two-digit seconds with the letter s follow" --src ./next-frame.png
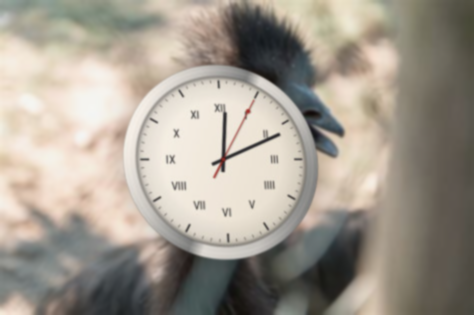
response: 12h11m05s
